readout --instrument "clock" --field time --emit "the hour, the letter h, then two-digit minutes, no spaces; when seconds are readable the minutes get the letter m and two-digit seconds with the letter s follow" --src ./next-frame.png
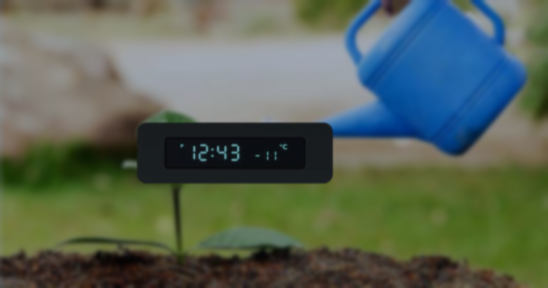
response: 12h43
